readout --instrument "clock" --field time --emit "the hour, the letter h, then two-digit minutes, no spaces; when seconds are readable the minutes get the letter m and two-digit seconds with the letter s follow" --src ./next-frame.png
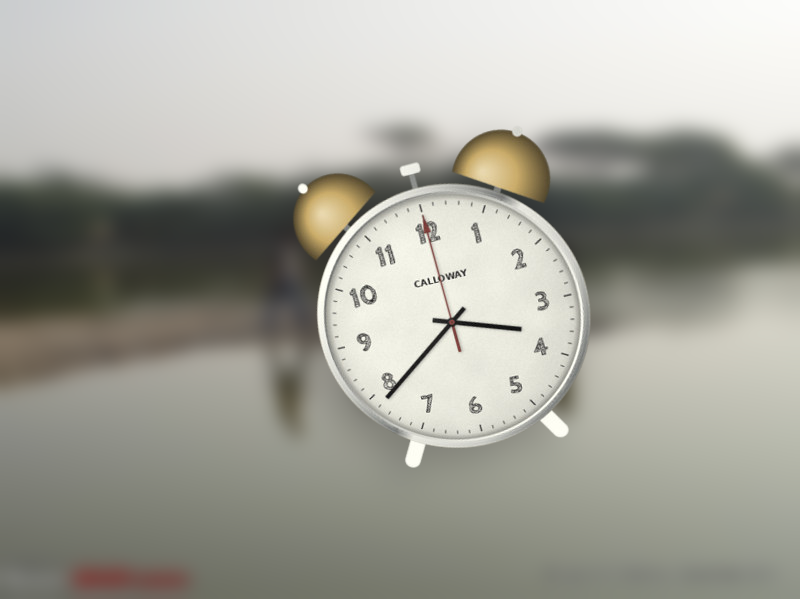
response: 3h39m00s
